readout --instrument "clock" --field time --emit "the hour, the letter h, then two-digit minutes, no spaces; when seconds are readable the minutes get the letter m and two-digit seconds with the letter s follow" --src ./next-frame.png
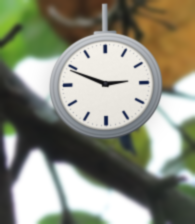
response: 2h49
